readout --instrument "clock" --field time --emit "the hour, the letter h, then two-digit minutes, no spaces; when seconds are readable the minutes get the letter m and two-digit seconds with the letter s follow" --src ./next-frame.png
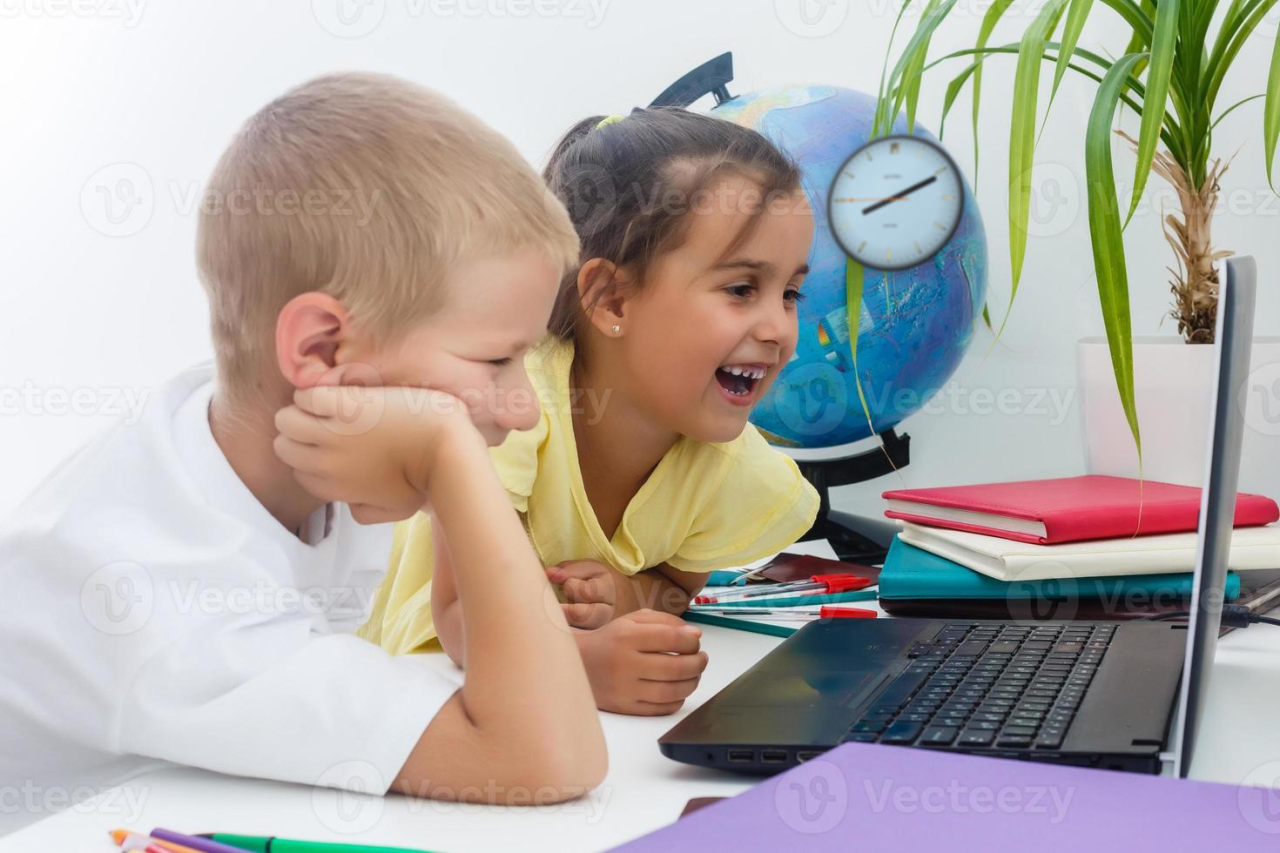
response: 8h10m45s
